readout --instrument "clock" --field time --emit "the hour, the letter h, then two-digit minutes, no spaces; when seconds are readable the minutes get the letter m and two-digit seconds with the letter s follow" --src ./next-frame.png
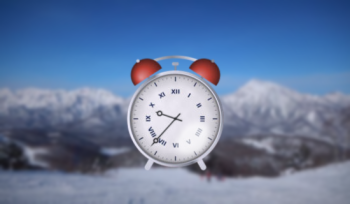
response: 9h37
